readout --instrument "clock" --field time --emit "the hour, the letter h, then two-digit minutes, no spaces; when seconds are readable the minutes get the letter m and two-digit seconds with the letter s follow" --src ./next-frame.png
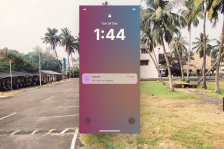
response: 1h44
